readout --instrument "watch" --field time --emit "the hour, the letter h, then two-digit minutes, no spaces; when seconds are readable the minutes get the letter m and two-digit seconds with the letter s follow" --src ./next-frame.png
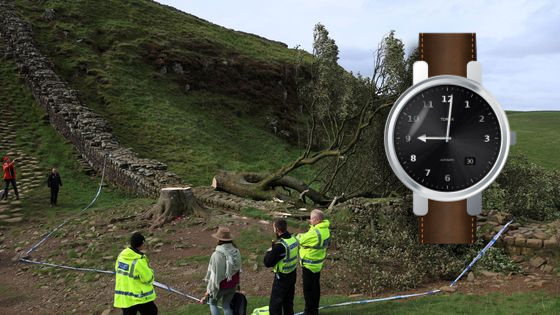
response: 9h01
